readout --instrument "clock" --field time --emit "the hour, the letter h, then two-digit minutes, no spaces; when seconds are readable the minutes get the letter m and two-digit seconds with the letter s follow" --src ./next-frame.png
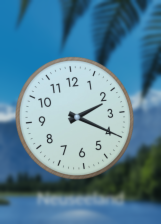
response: 2h20
